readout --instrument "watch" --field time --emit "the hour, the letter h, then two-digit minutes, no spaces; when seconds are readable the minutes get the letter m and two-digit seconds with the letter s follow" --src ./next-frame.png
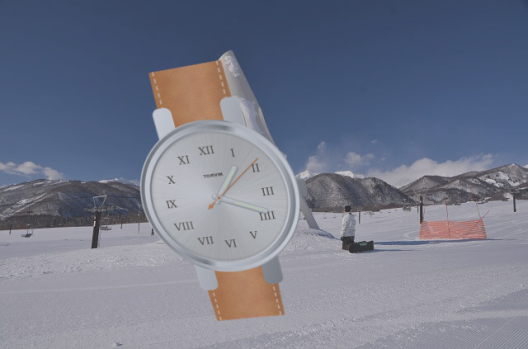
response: 1h19m09s
